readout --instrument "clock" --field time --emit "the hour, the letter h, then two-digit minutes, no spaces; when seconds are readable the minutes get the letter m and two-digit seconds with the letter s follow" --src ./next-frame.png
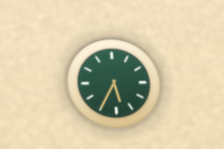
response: 5h35
